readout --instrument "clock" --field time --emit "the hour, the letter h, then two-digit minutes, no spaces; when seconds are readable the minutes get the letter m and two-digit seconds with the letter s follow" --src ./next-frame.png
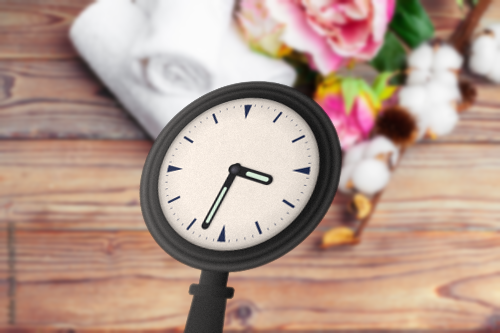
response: 3h33
